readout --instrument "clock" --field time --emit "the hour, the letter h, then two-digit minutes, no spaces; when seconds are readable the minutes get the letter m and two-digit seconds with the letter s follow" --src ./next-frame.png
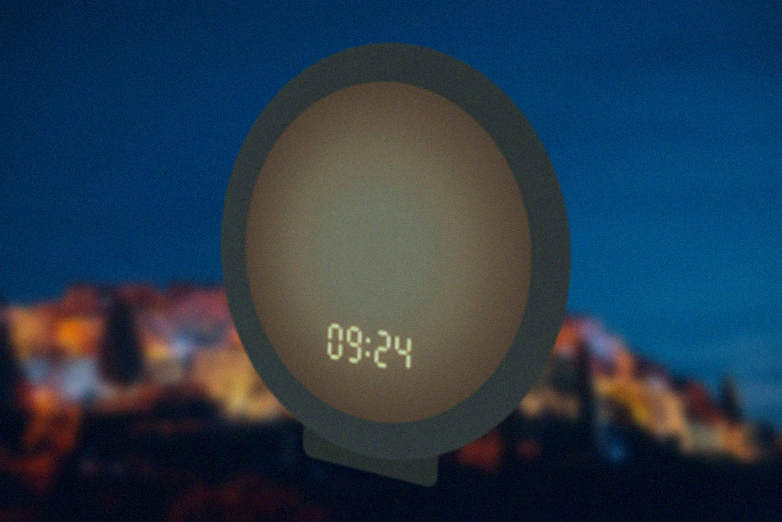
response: 9h24
